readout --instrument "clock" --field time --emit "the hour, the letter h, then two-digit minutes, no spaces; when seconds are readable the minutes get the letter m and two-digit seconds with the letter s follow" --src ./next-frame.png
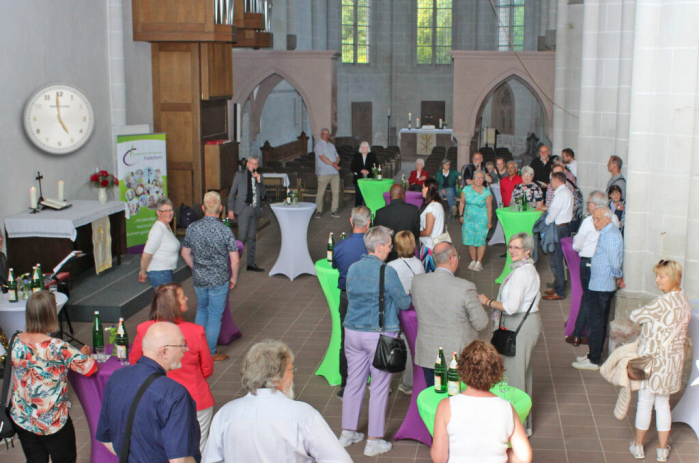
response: 4h59
